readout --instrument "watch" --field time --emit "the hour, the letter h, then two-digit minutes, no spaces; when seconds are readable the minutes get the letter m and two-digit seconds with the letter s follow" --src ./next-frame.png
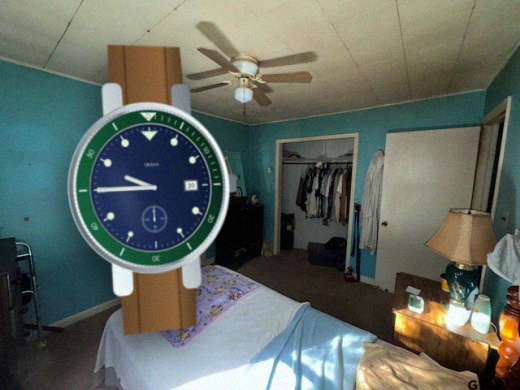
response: 9h45
